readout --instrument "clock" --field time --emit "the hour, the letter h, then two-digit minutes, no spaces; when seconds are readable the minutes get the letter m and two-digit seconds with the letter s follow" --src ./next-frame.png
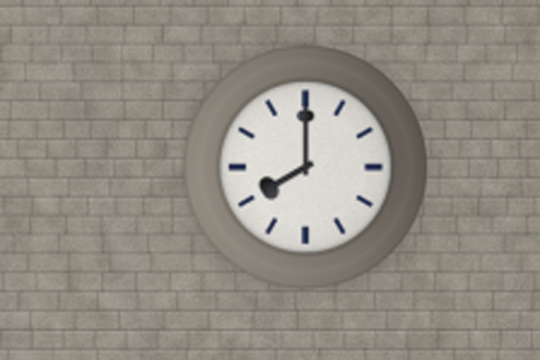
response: 8h00
